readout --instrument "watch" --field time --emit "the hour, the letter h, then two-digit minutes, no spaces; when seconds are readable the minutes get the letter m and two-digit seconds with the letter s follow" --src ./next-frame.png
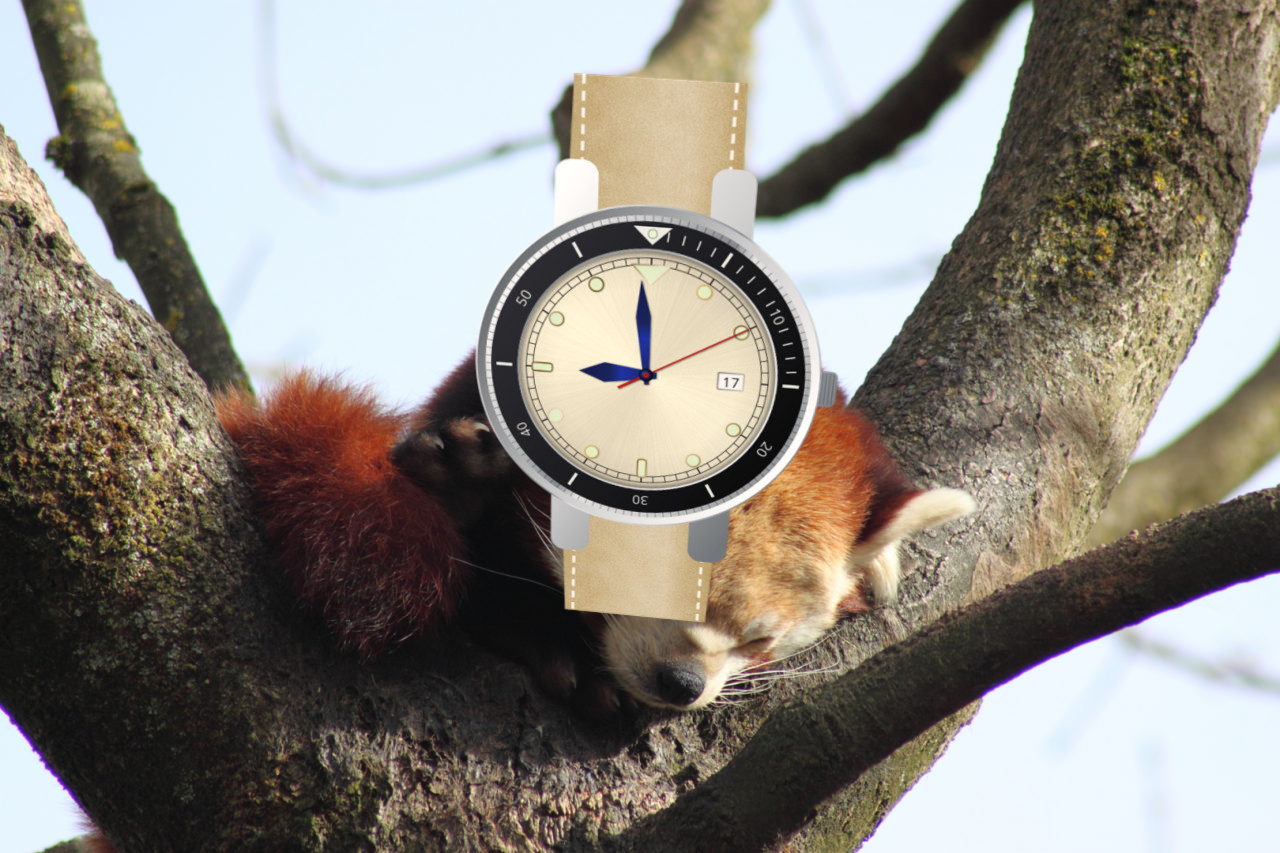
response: 8h59m10s
